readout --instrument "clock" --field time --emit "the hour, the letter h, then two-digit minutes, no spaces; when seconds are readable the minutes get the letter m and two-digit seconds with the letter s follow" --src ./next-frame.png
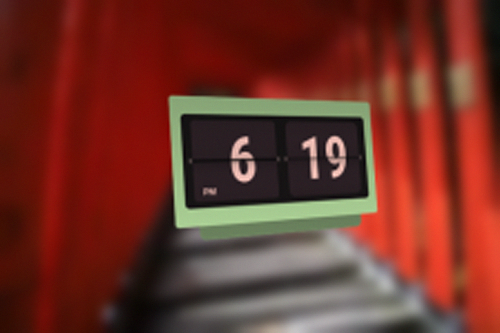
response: 6h19
